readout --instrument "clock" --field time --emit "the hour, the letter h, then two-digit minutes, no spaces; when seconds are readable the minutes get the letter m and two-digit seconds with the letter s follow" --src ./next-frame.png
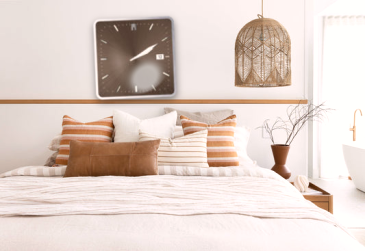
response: 2h10
